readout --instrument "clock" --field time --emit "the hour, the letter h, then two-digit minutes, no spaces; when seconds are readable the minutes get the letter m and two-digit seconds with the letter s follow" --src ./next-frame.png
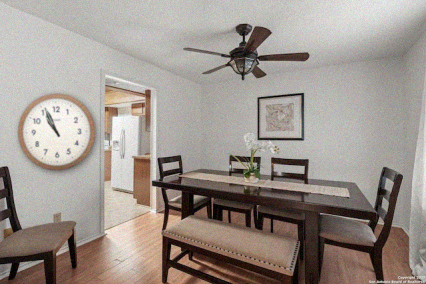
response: 10h56
